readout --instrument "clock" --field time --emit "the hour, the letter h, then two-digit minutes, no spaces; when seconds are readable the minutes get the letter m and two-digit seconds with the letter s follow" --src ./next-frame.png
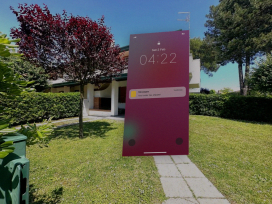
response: 4h22
